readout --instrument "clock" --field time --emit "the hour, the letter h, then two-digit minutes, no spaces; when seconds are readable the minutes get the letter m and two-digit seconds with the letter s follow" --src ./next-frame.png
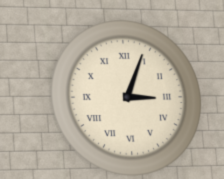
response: 3h04
